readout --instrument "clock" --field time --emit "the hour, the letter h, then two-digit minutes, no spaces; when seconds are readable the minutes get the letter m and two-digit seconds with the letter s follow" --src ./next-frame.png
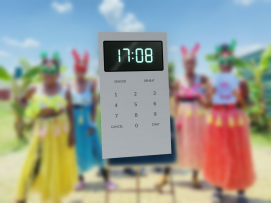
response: 17h08
